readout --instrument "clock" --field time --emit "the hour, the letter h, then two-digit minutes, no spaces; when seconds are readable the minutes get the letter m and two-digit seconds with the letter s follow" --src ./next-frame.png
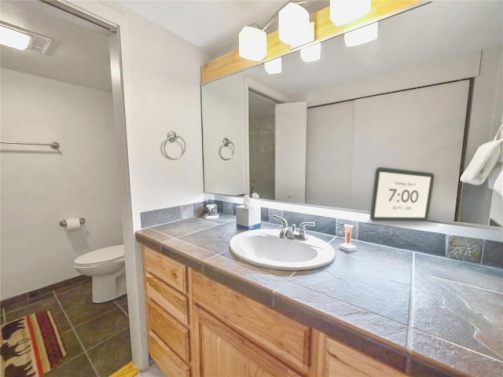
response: 7h00
